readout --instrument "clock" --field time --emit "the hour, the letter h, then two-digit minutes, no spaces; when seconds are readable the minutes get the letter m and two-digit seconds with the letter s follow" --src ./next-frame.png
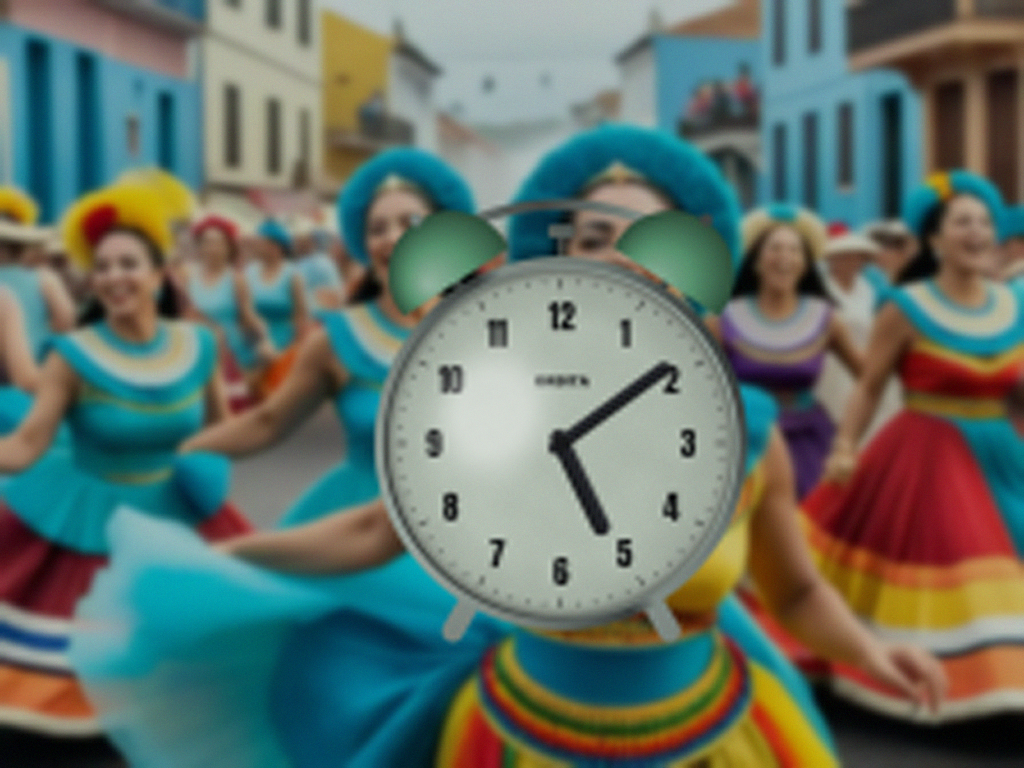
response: 5h09
